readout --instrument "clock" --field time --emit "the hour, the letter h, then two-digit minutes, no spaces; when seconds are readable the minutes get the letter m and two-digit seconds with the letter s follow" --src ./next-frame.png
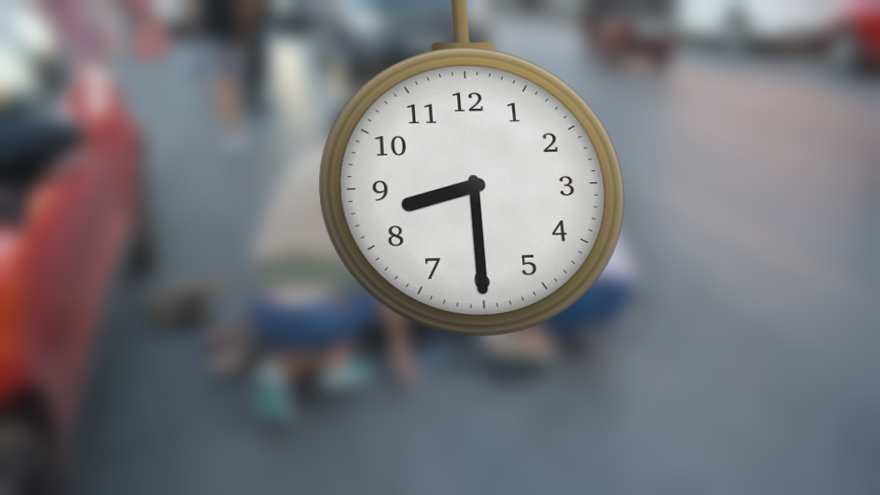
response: 8h30
